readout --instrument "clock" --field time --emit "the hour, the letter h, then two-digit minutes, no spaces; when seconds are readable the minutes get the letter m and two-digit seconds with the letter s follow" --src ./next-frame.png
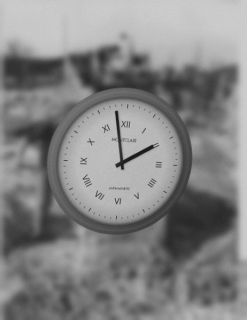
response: 1h58
